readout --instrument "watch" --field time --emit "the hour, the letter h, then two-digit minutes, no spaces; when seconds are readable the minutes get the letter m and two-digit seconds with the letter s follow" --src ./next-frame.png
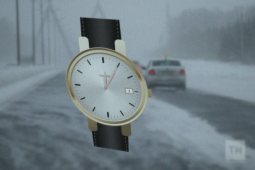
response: 12h05
